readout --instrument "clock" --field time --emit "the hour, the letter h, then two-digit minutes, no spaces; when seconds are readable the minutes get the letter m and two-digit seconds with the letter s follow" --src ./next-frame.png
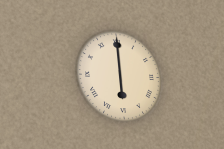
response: 6h00
